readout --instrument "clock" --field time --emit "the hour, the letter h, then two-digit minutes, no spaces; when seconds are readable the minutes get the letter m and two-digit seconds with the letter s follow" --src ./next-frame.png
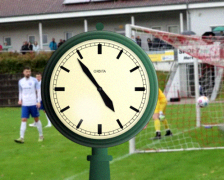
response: 4h54
